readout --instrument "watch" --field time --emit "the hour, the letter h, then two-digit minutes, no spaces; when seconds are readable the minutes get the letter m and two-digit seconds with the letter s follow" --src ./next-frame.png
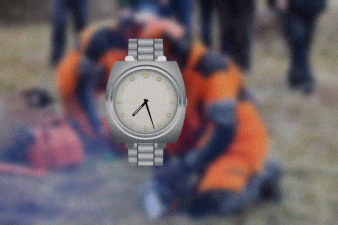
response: 7h27
